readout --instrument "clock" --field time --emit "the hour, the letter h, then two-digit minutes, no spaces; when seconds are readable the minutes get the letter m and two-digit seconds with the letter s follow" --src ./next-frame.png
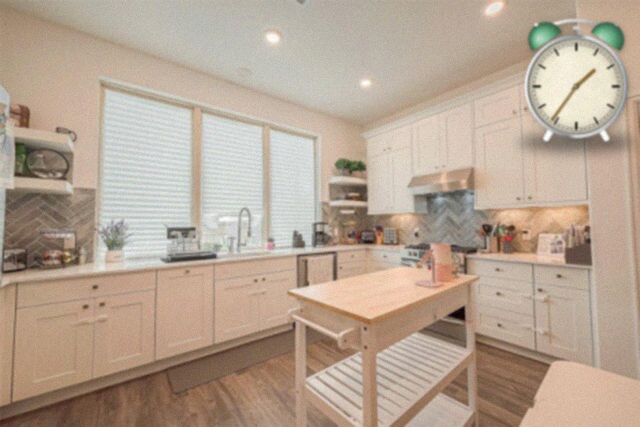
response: 1h36
